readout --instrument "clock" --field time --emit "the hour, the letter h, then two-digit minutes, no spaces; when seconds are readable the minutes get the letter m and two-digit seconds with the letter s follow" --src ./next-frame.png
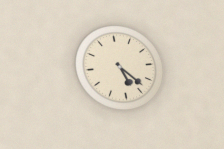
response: 5h23
